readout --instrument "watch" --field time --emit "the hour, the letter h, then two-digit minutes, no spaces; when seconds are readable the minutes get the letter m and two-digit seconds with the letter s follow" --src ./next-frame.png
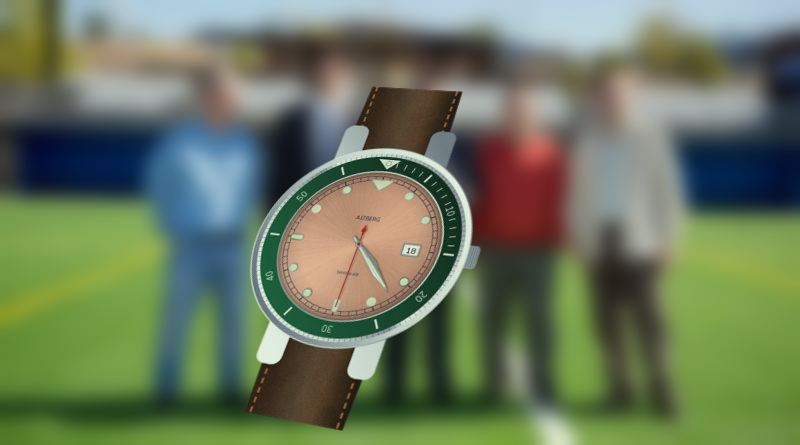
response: 4h22m30s
